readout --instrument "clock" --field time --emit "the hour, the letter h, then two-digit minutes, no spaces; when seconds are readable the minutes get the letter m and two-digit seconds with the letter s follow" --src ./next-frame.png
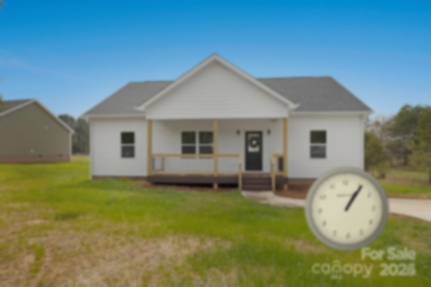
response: 1h06
